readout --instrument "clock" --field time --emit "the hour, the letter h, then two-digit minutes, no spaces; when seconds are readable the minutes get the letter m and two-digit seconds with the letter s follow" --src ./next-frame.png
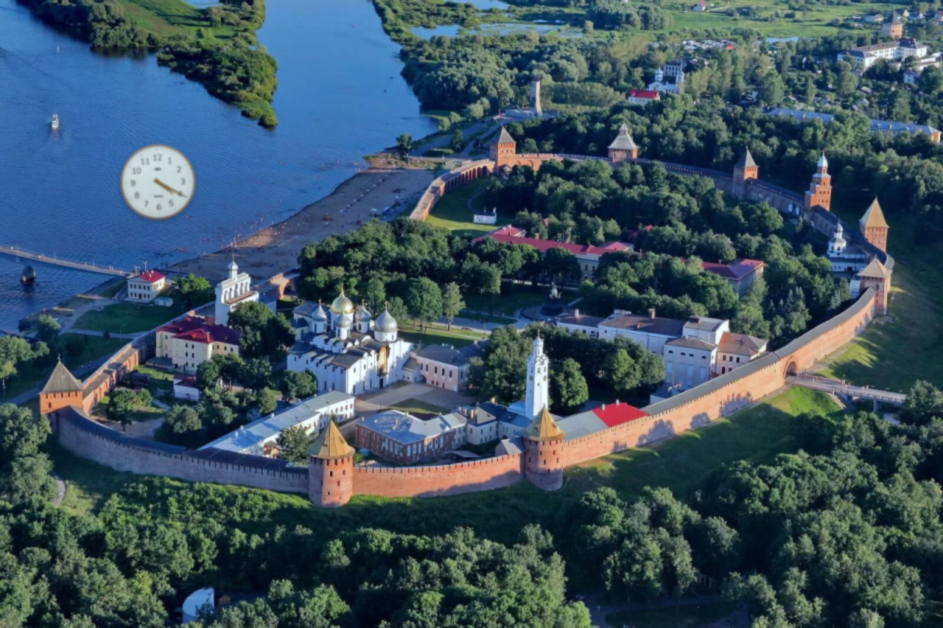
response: 4h20
